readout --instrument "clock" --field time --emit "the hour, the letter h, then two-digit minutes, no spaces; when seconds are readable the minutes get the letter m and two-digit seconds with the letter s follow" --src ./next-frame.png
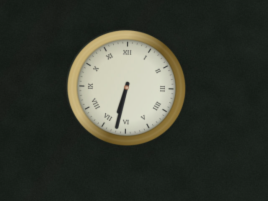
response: 6h32
